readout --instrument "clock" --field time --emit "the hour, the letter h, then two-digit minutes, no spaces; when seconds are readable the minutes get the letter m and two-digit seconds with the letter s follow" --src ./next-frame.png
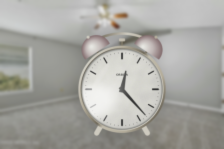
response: 12h23
